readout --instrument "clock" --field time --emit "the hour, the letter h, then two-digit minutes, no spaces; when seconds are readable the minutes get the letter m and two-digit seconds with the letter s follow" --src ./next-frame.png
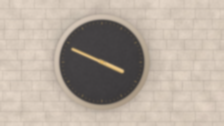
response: 3h49
